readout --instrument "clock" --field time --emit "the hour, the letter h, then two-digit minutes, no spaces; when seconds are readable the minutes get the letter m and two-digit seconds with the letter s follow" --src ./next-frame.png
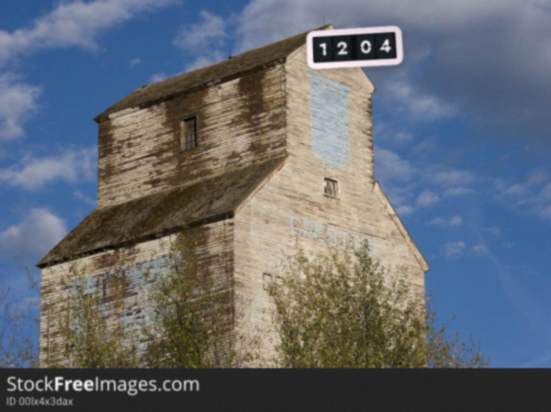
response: 12h04
